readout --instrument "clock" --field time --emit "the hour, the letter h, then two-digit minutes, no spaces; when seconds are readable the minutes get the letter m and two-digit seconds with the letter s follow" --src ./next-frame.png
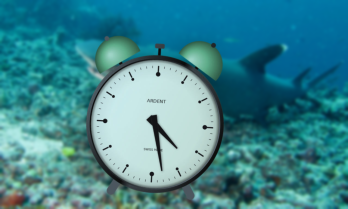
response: 4h28
